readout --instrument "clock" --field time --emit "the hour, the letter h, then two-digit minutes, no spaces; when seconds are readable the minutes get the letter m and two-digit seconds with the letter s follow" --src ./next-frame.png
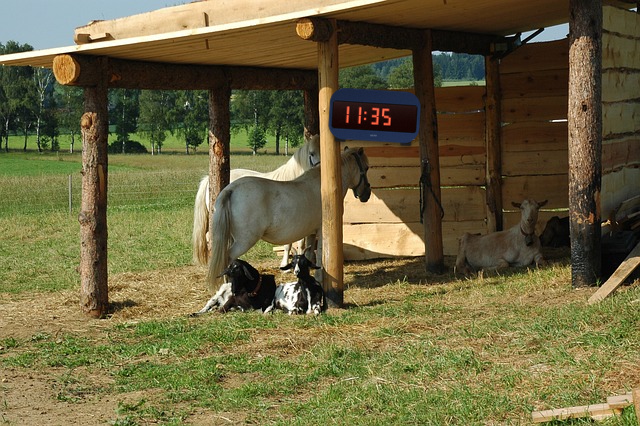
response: 11h35
